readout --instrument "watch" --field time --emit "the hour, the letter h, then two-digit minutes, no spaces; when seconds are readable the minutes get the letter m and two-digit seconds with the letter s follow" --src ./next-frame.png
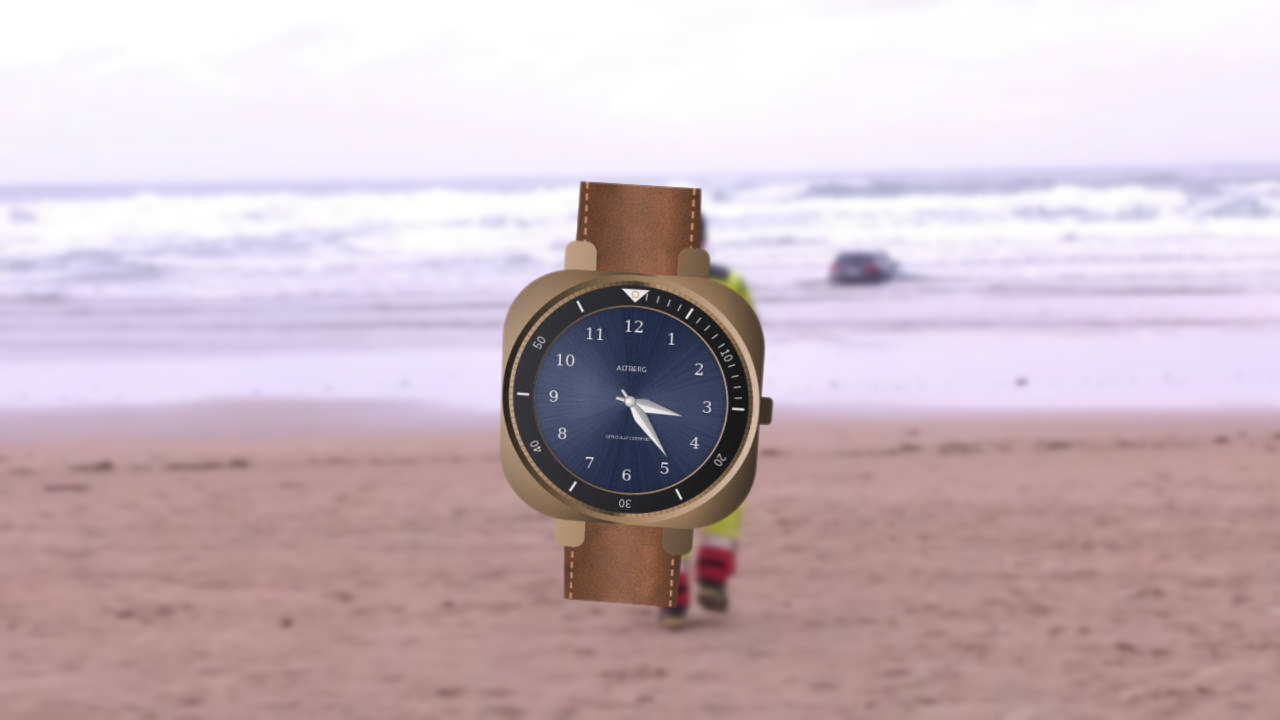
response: 3h24
